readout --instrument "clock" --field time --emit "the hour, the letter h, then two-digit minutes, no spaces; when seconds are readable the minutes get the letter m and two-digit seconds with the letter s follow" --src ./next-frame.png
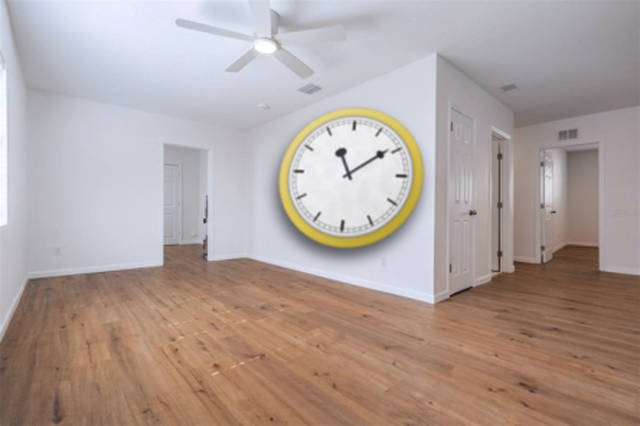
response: 11h09
